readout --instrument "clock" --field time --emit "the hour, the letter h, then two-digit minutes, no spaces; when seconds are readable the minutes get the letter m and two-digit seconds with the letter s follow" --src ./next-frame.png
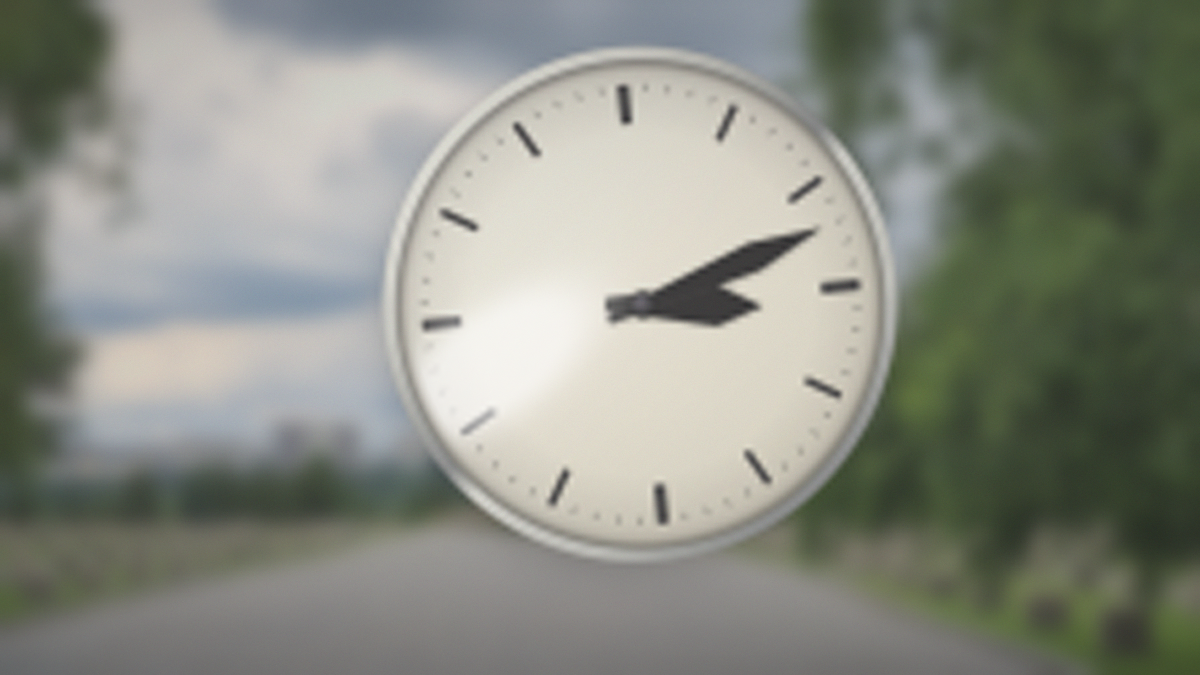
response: 3h12
